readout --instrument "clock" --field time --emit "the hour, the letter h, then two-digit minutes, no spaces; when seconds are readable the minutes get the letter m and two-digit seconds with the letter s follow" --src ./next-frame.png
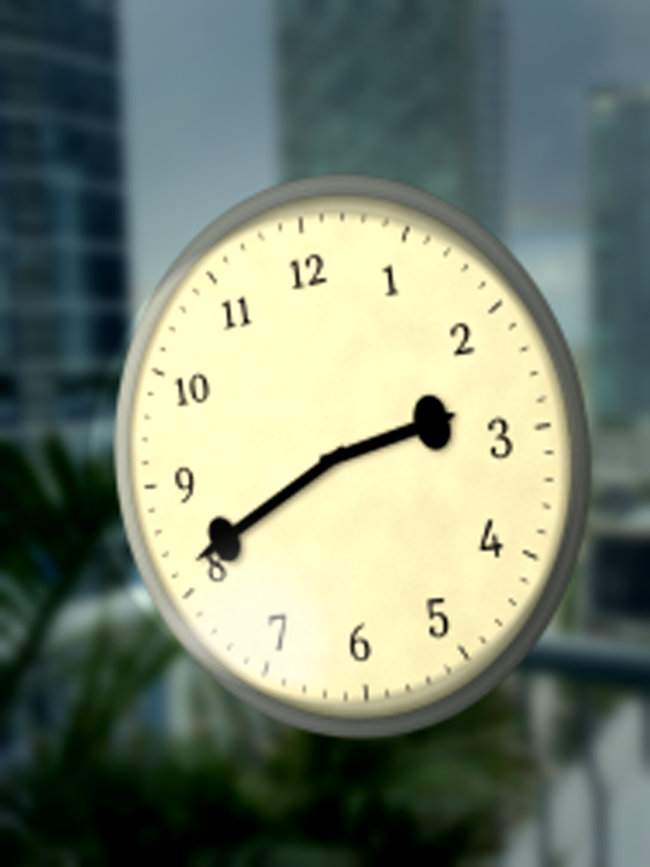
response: 2h41
